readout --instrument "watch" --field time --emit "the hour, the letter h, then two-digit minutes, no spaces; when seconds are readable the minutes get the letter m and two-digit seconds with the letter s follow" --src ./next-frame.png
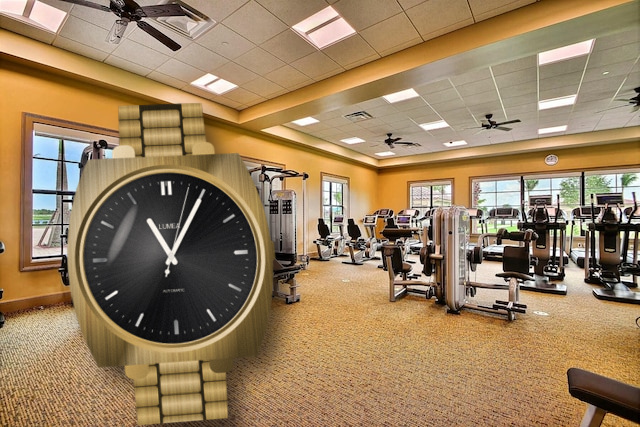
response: 11h05m03s
